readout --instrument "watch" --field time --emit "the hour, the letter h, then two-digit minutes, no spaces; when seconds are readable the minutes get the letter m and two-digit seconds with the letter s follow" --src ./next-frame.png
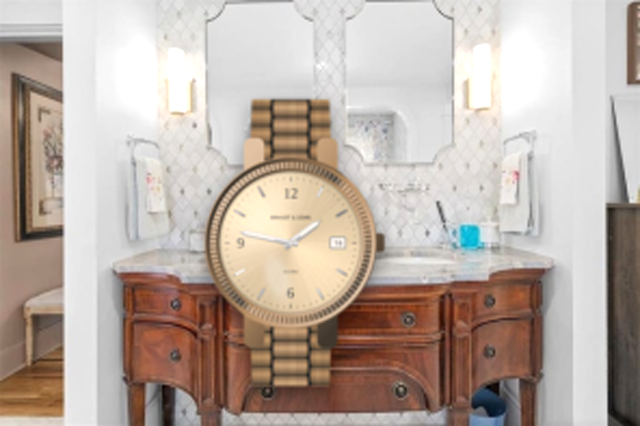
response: 1h47
